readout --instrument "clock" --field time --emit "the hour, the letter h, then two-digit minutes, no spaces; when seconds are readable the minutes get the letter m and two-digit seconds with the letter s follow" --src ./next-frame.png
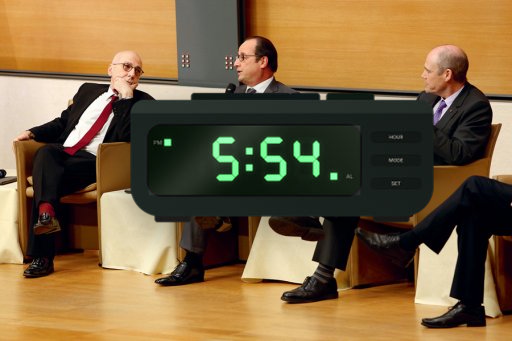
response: 5h54
